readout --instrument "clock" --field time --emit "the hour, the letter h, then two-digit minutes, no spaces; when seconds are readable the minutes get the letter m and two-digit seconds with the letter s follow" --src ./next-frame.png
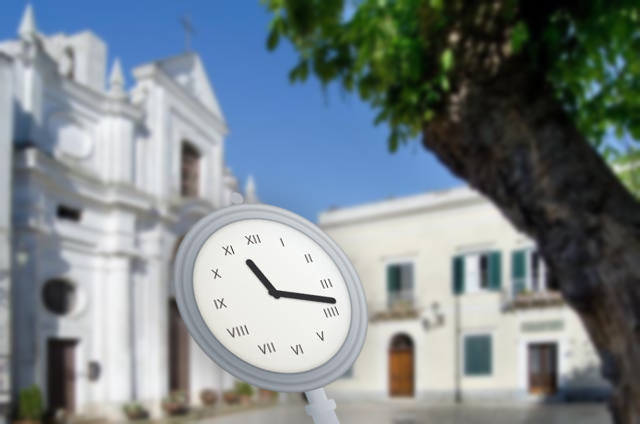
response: 11h18
